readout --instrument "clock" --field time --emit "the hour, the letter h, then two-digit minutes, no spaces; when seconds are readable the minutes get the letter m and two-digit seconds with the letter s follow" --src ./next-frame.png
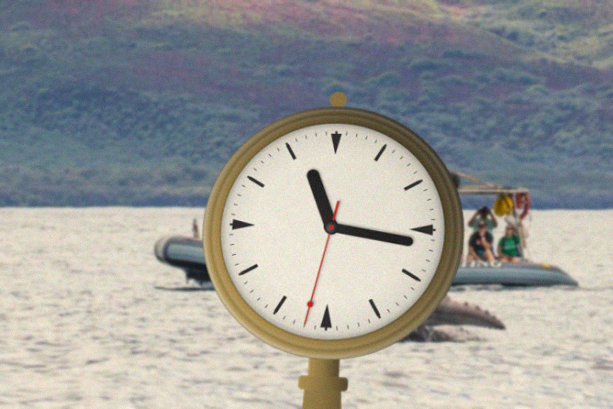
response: 11h16m32s
